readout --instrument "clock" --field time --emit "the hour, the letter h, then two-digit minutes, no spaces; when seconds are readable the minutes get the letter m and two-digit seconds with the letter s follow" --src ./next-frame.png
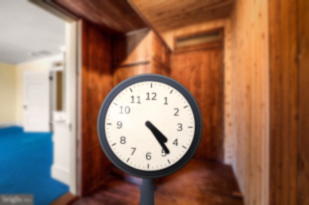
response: 4h24
